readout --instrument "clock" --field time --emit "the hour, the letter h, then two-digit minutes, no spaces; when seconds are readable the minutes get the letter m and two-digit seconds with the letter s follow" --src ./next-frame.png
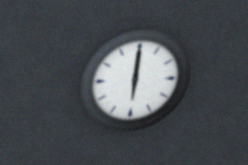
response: 6h00
